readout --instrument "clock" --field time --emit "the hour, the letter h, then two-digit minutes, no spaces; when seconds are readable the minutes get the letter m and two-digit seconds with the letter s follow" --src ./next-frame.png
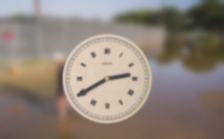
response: 2h40
